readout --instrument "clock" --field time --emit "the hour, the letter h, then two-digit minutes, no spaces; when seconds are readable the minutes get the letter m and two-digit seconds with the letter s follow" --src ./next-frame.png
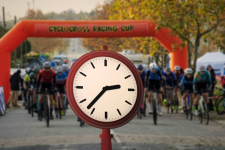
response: 2h37
